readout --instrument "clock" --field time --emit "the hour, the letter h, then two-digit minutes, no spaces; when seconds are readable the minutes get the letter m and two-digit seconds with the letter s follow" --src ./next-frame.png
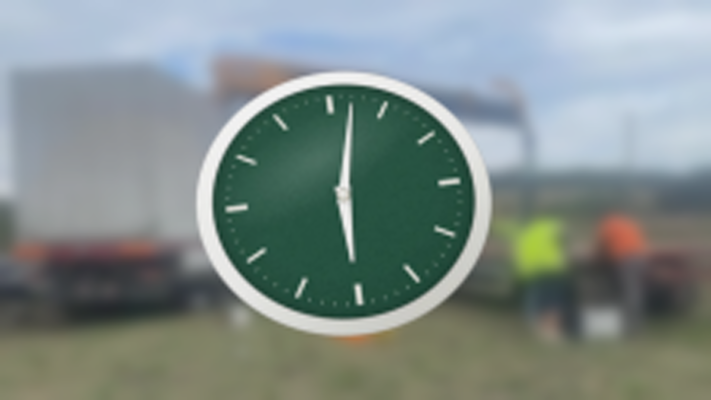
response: 6h02
